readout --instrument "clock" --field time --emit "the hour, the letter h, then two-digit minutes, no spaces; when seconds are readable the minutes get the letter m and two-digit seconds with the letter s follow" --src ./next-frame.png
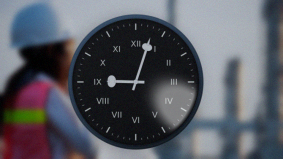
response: 9h03
